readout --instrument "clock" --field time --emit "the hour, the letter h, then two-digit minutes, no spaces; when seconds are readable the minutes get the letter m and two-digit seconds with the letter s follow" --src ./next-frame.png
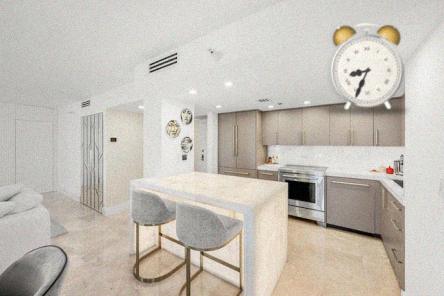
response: 8h34
